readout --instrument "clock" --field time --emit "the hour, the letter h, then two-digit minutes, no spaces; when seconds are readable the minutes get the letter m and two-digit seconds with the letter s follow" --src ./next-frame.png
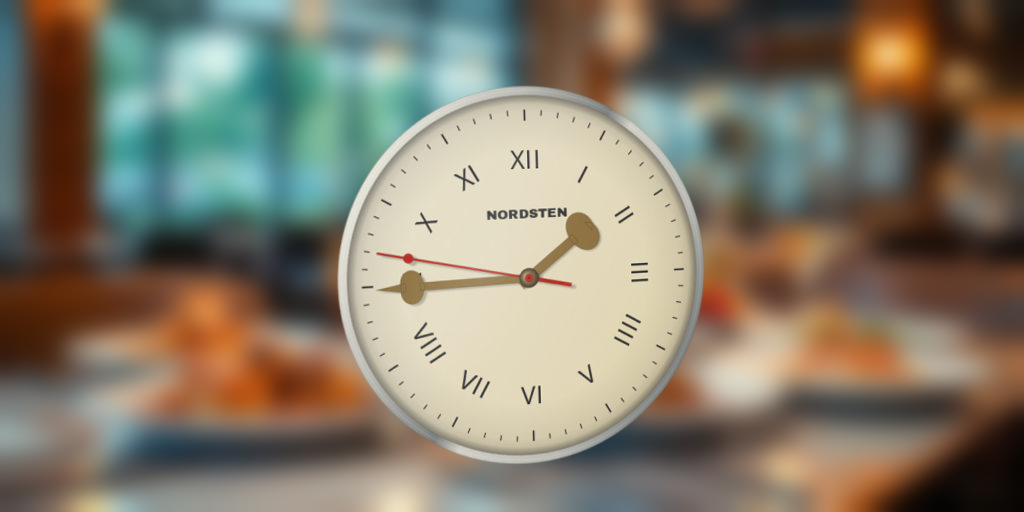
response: 1h44m47s
